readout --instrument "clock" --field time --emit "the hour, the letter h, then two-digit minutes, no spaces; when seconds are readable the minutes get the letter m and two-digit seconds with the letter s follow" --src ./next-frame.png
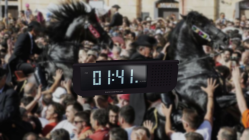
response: 1h41
